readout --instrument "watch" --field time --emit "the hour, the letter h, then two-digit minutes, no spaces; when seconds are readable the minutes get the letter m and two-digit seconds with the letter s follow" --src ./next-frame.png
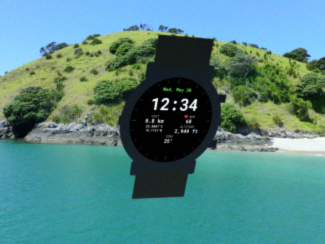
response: 12h34
